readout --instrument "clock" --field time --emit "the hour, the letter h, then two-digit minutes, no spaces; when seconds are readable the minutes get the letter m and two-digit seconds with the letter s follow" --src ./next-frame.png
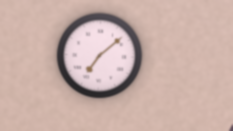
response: 7h08
